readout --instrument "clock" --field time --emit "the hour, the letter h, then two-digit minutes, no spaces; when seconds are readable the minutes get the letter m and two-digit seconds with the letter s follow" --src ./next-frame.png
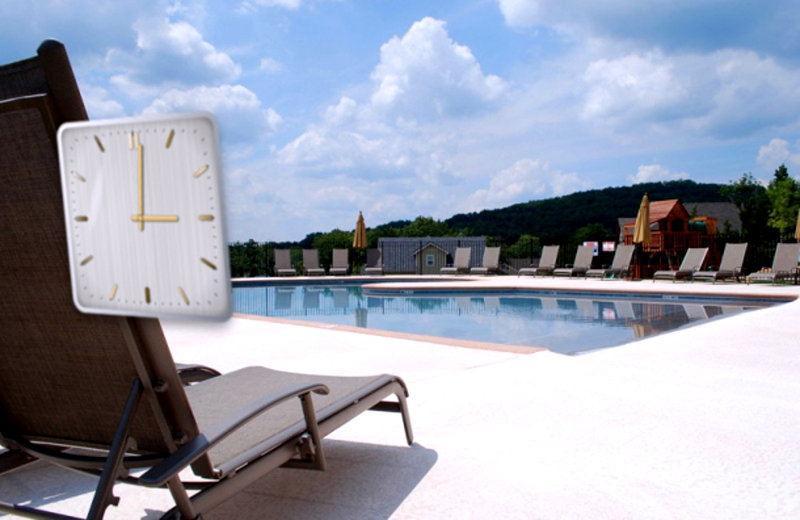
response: 3h01
